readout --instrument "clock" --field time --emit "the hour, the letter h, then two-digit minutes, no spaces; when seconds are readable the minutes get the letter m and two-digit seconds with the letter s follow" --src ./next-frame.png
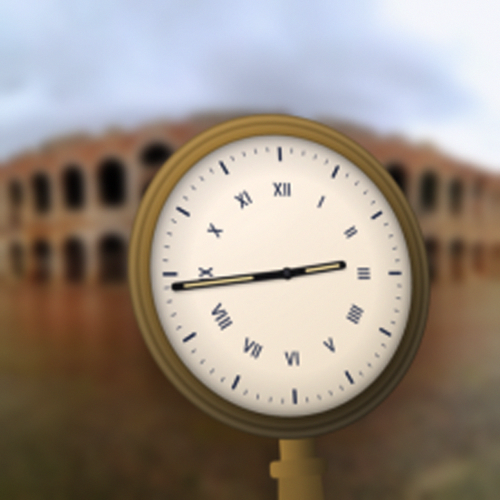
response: 2h44
